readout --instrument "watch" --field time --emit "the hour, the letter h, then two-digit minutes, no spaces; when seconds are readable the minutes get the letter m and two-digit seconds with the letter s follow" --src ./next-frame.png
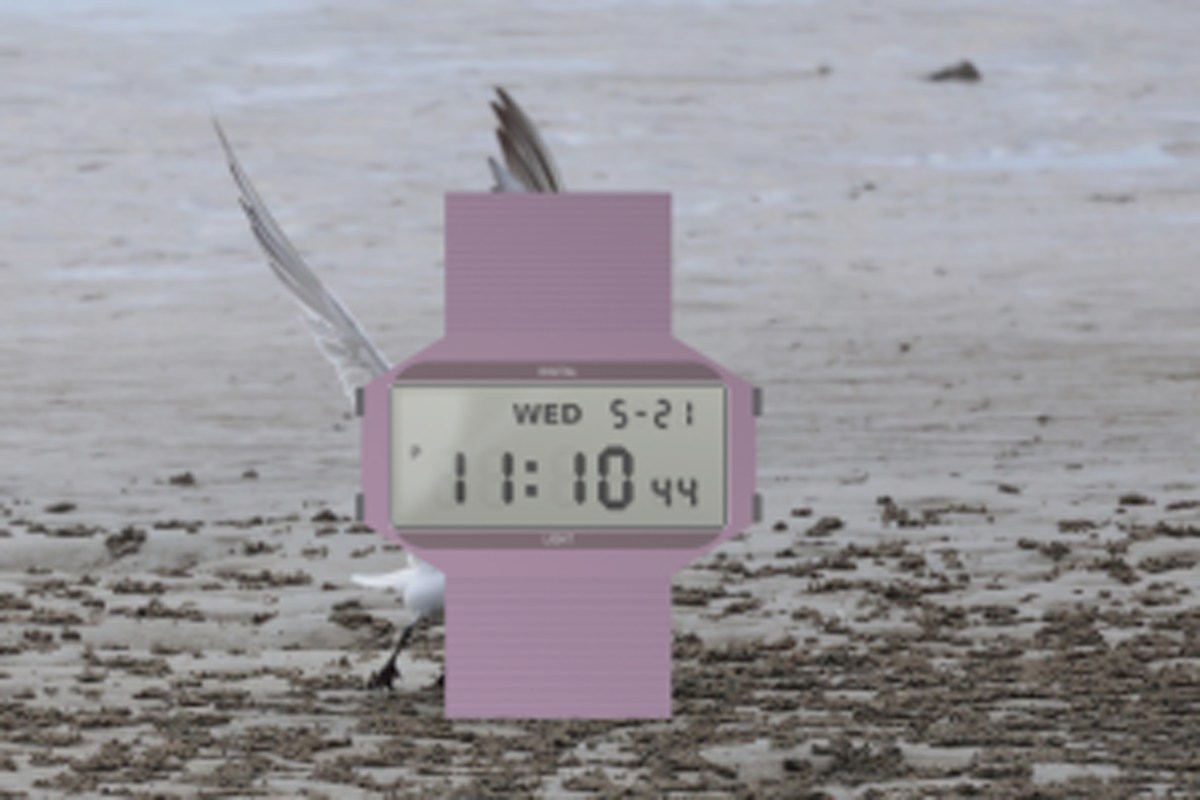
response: 11h10m44s
